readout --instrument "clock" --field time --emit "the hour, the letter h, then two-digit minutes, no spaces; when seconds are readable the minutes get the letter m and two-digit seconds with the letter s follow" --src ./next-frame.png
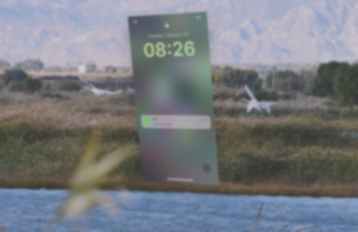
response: 8h26
